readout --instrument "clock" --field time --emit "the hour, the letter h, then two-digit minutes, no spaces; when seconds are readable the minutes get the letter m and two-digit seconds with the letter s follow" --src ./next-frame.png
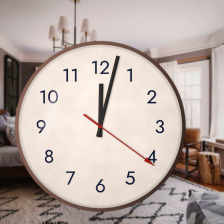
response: 12h02m21s
